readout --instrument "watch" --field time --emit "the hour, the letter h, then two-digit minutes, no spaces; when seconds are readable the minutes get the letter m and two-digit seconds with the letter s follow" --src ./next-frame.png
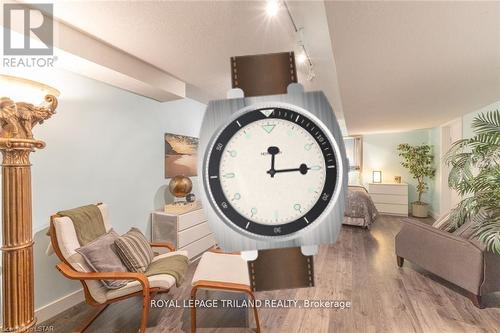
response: 12h15
